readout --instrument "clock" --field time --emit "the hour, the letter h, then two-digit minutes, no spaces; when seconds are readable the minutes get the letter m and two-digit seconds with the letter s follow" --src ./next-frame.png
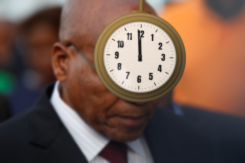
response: 11h59
